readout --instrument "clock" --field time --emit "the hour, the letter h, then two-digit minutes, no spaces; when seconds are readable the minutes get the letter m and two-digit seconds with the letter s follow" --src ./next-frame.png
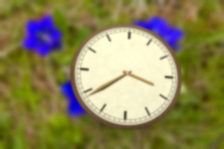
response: 3h39
